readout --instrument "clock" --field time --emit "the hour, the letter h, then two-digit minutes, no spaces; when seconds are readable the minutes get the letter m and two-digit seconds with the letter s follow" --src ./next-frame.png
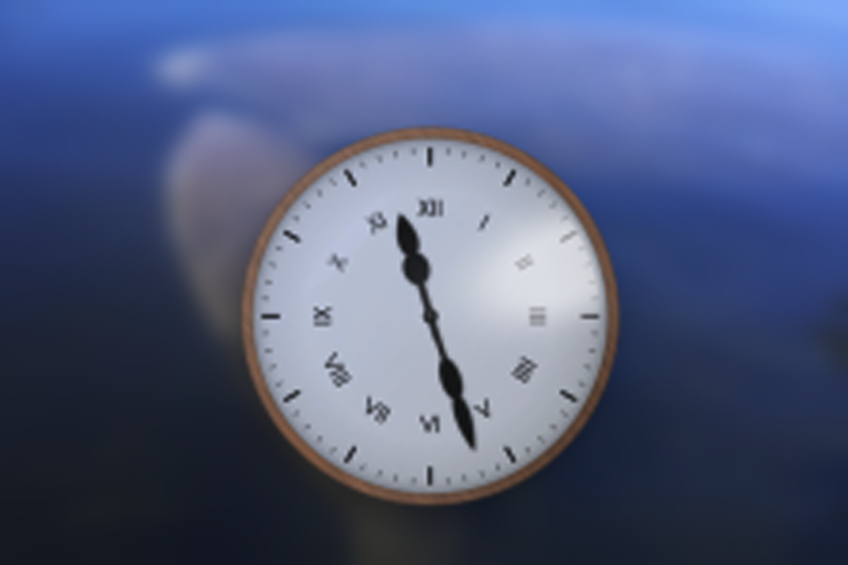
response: 11h27
